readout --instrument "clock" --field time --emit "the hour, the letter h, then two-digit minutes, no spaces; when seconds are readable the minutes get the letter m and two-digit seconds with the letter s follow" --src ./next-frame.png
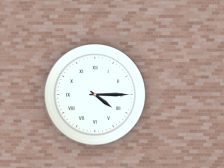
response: 4h15
